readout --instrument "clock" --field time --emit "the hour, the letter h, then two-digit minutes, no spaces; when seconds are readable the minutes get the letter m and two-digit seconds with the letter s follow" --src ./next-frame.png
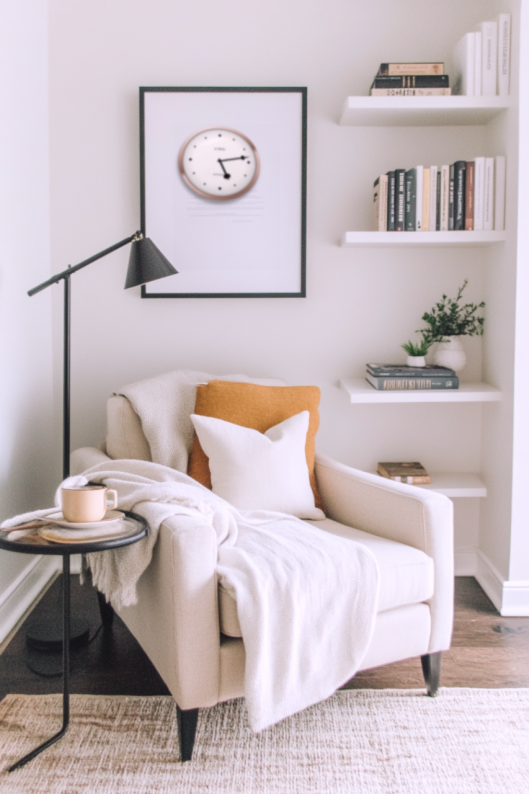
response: 5h13
